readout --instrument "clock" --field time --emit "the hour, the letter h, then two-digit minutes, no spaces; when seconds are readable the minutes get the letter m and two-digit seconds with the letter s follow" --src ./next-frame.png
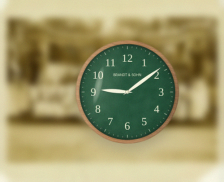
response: 9h09
